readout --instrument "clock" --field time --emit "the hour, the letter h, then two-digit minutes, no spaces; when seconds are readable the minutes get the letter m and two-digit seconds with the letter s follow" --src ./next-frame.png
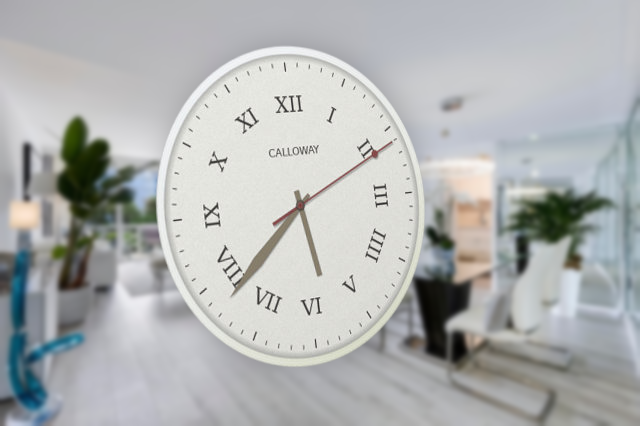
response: 5h38m11s
